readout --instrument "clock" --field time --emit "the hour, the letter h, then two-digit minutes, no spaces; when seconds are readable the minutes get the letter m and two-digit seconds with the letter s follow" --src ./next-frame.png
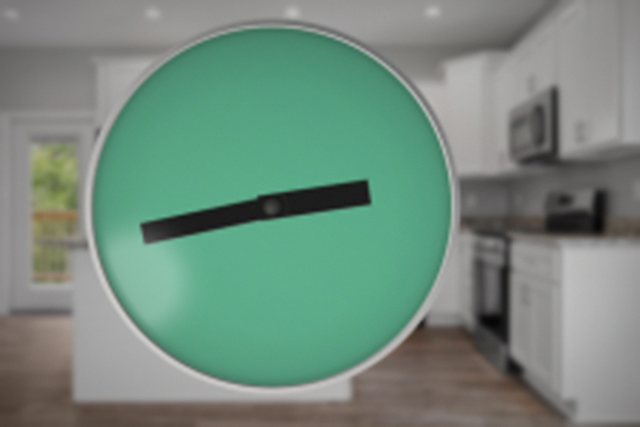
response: 2h43
